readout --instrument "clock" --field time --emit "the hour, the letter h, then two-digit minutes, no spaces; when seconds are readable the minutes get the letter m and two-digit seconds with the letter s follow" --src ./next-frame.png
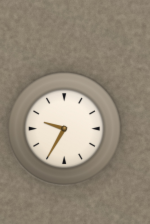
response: 9h35
